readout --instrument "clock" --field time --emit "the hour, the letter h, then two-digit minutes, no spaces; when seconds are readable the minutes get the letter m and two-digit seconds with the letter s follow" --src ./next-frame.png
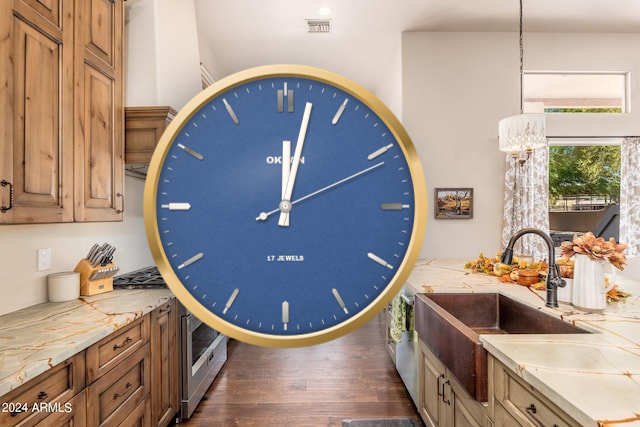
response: 12h02m11s
